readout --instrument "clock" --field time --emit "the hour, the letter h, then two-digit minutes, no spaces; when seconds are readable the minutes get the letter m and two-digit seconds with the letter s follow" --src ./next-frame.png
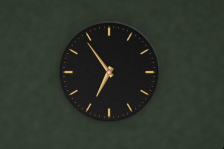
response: 6h54
